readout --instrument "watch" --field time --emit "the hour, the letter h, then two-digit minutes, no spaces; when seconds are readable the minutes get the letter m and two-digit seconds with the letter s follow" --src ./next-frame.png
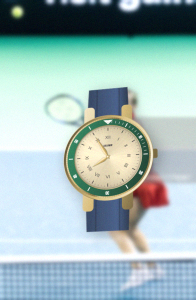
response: 7h55
